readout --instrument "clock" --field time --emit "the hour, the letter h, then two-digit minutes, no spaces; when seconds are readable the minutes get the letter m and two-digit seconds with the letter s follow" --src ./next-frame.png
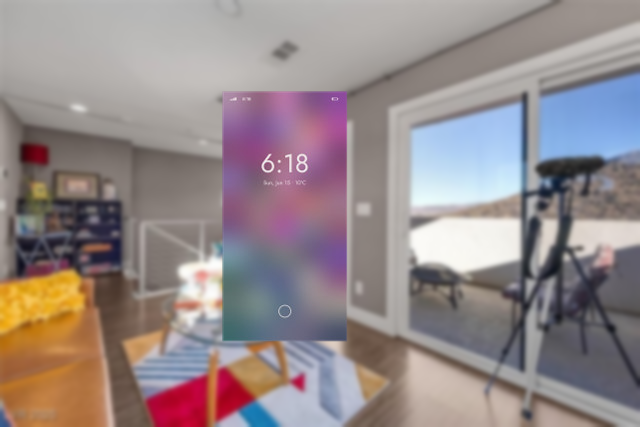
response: 6h18
